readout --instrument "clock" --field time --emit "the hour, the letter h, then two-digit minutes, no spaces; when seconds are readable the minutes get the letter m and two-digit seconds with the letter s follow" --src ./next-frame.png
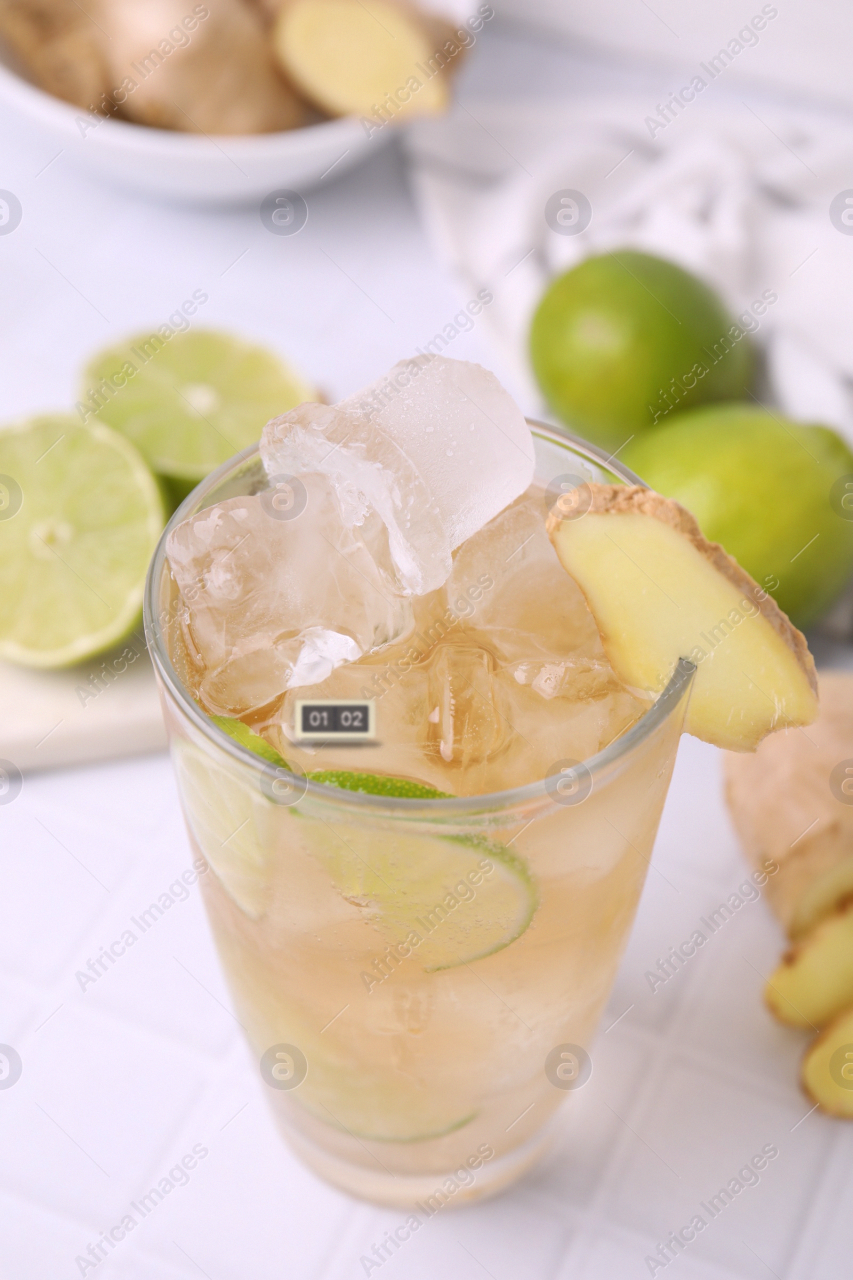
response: 1h02
